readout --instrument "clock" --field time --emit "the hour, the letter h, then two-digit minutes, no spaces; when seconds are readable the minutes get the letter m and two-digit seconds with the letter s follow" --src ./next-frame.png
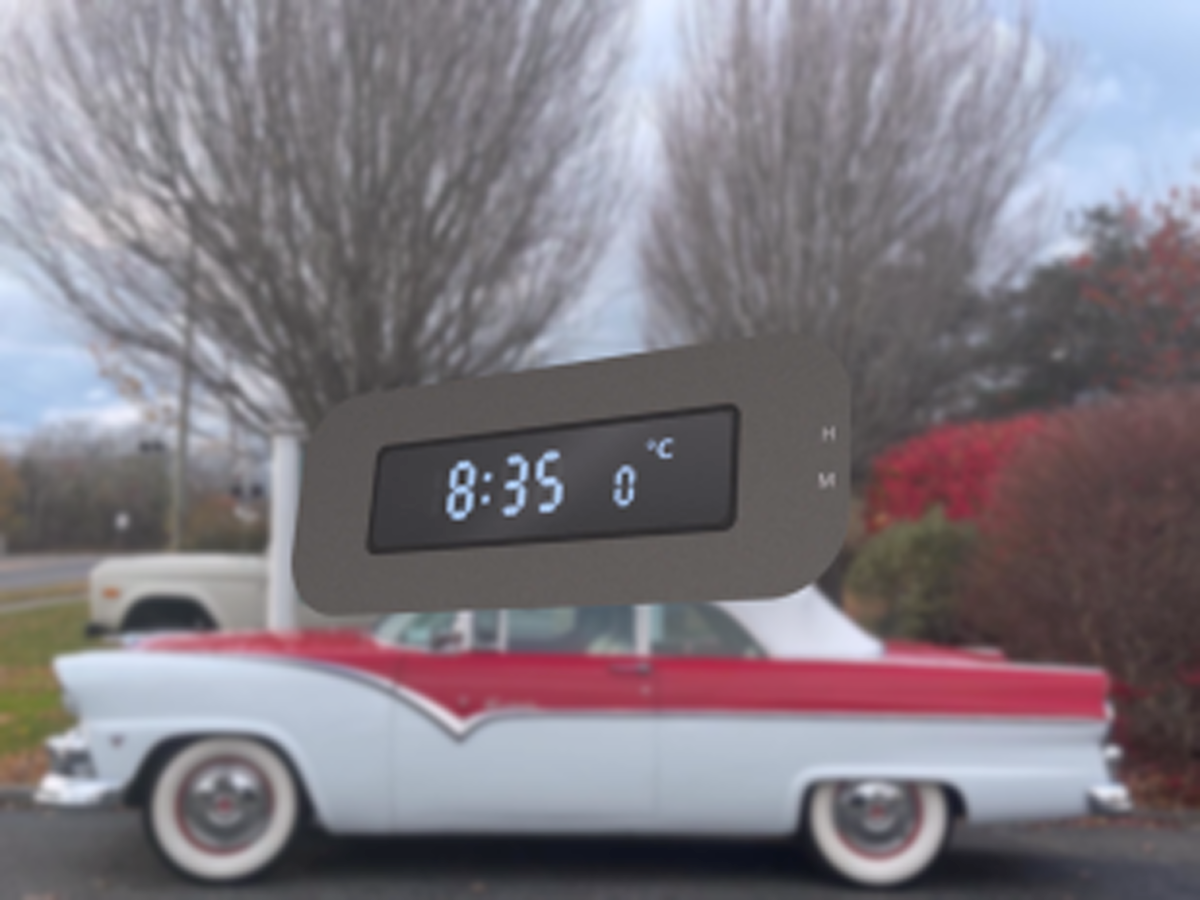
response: 8h35
